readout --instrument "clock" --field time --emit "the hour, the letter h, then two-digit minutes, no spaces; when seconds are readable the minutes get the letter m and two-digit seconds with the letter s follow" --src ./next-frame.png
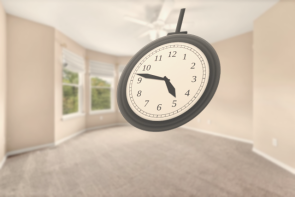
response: 4h47
